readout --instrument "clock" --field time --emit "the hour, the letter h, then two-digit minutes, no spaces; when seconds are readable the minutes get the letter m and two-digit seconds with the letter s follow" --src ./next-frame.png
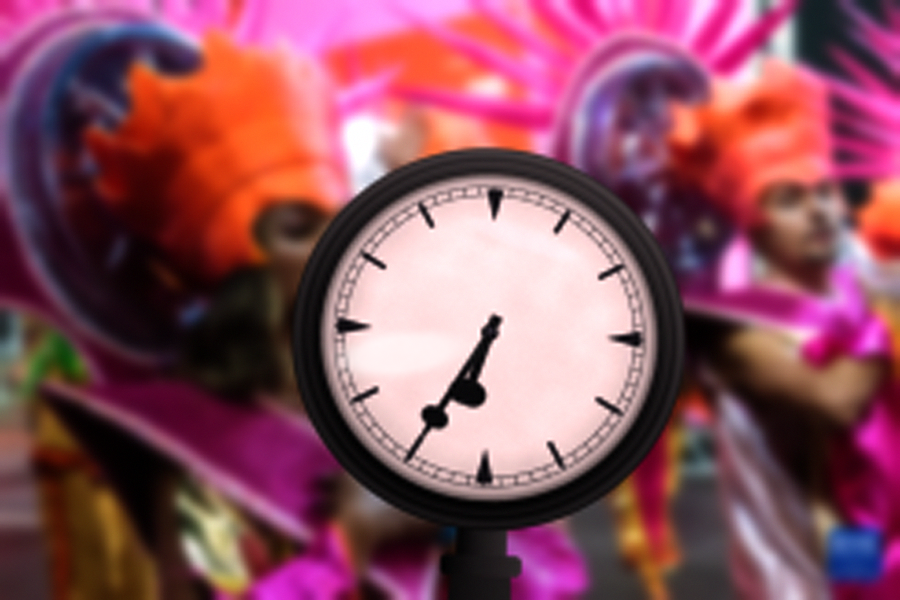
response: 6h35
